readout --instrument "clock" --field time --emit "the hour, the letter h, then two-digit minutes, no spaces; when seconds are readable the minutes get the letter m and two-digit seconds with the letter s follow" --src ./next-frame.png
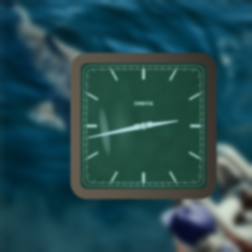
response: 2h43
